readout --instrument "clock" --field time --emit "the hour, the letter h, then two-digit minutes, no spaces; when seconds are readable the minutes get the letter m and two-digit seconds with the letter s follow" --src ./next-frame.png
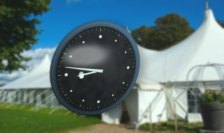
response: 8h47
